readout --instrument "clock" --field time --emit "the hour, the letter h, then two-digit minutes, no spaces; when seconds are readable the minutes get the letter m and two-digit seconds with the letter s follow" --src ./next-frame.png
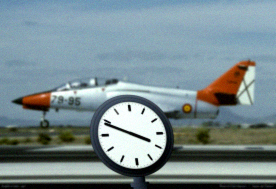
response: 3h49
